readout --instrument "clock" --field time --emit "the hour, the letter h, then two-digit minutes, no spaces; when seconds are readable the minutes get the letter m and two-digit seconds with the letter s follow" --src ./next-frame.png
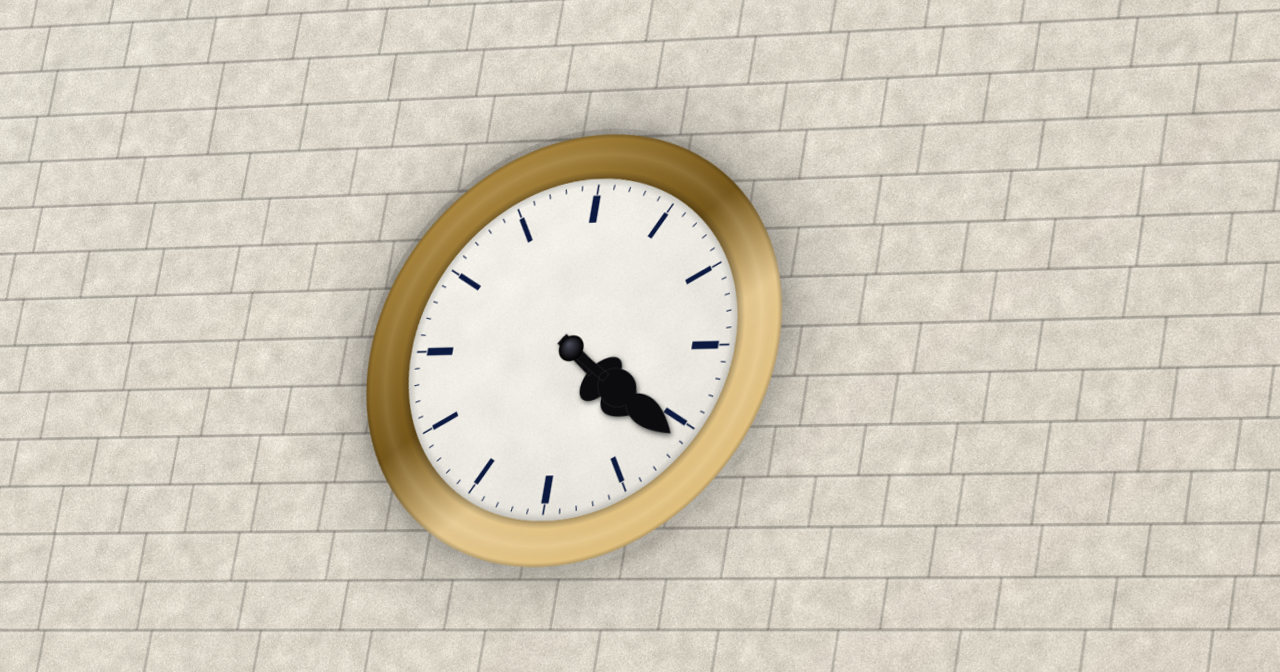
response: 4h21
